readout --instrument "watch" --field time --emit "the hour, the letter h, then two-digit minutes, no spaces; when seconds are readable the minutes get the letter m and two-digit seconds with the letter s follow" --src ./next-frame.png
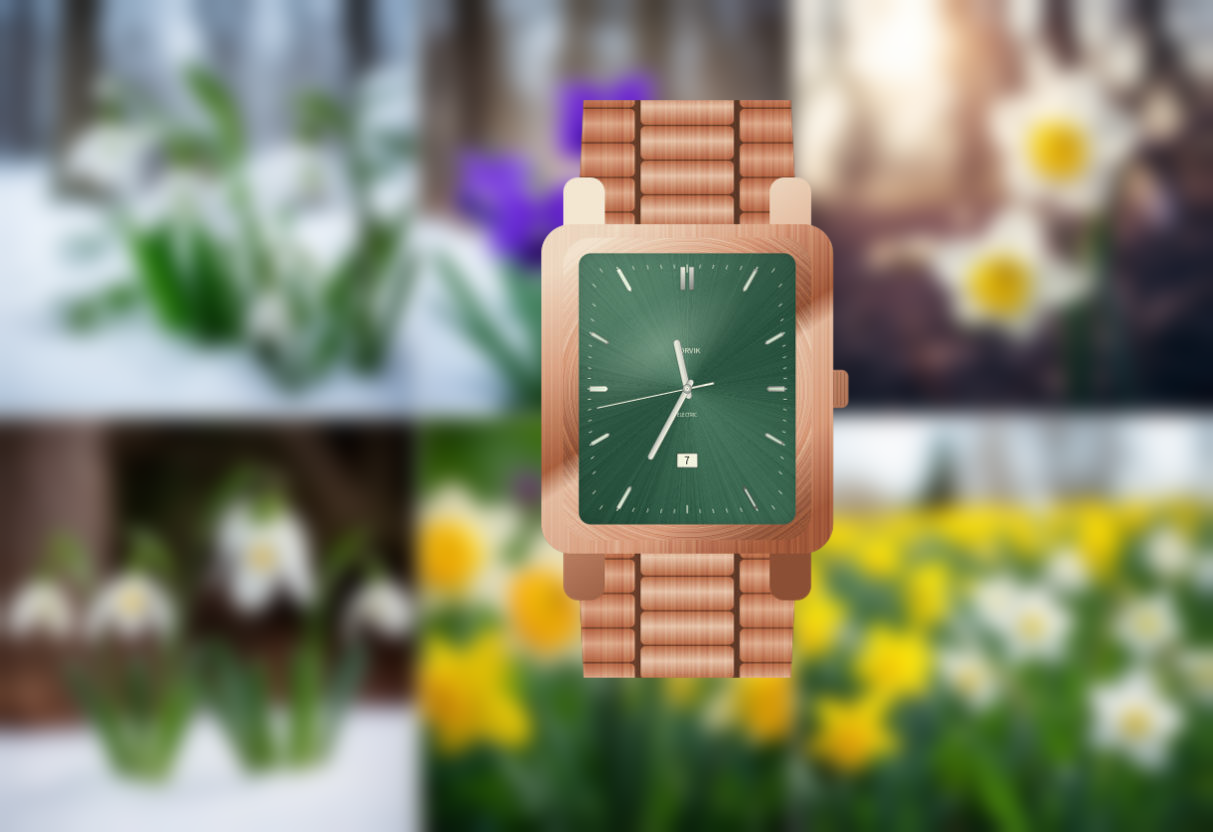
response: 11h34m43s
